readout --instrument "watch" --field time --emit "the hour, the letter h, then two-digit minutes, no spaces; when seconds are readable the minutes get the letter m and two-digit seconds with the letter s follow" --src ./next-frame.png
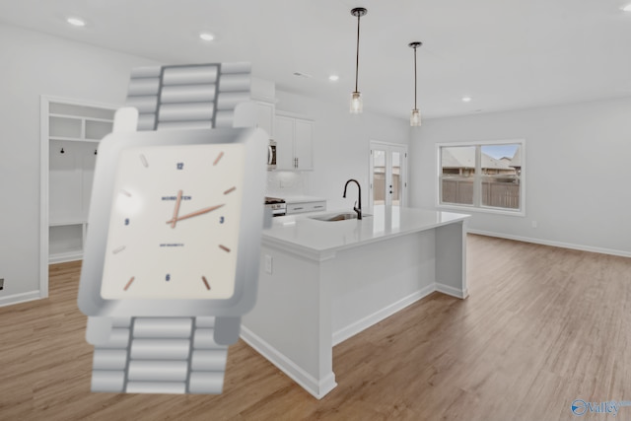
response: 12h12
